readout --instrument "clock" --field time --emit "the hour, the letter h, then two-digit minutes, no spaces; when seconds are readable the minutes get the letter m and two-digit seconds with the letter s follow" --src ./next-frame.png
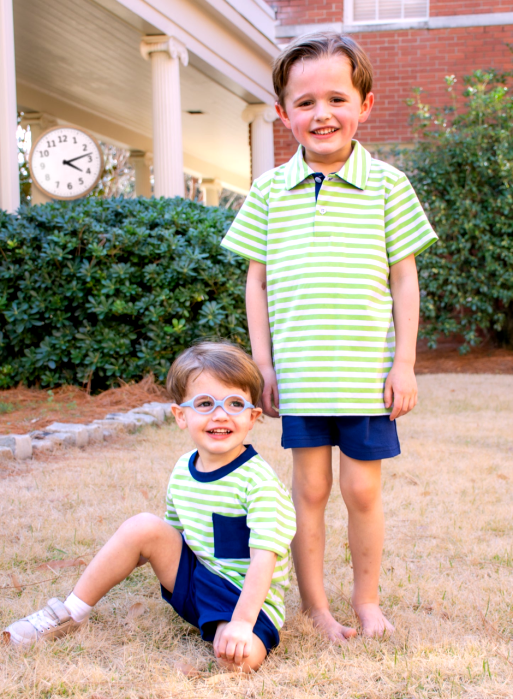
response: 4h13
